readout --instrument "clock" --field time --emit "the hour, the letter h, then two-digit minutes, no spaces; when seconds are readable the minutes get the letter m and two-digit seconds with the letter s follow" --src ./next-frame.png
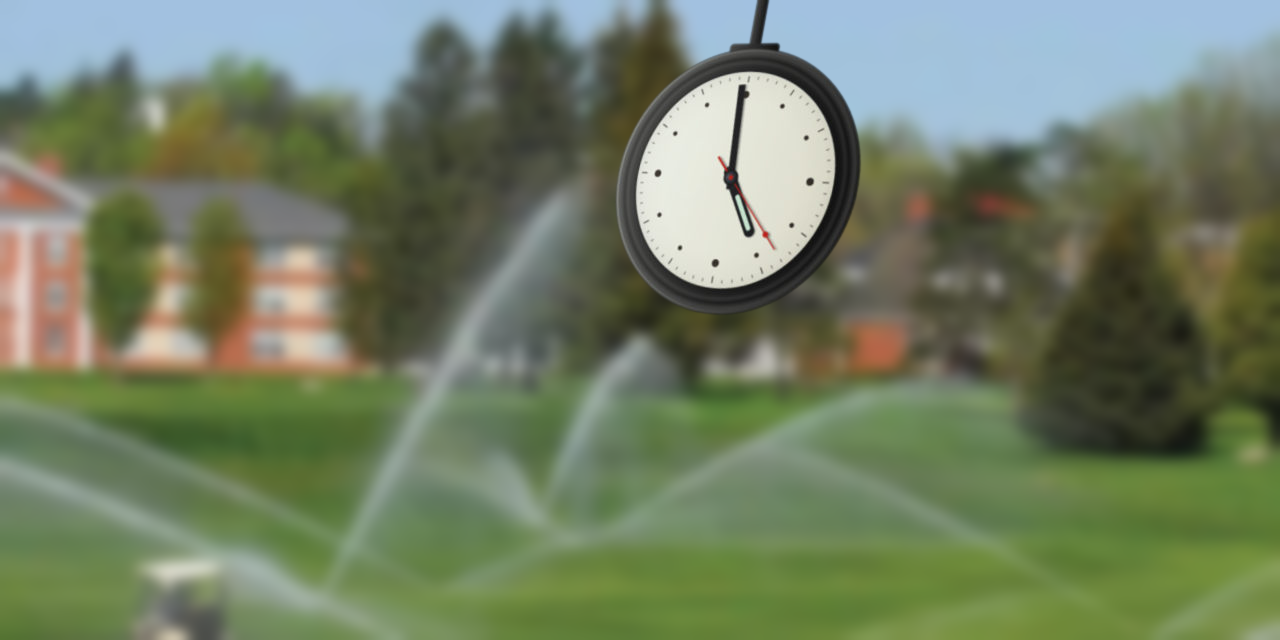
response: 4h59m23s
